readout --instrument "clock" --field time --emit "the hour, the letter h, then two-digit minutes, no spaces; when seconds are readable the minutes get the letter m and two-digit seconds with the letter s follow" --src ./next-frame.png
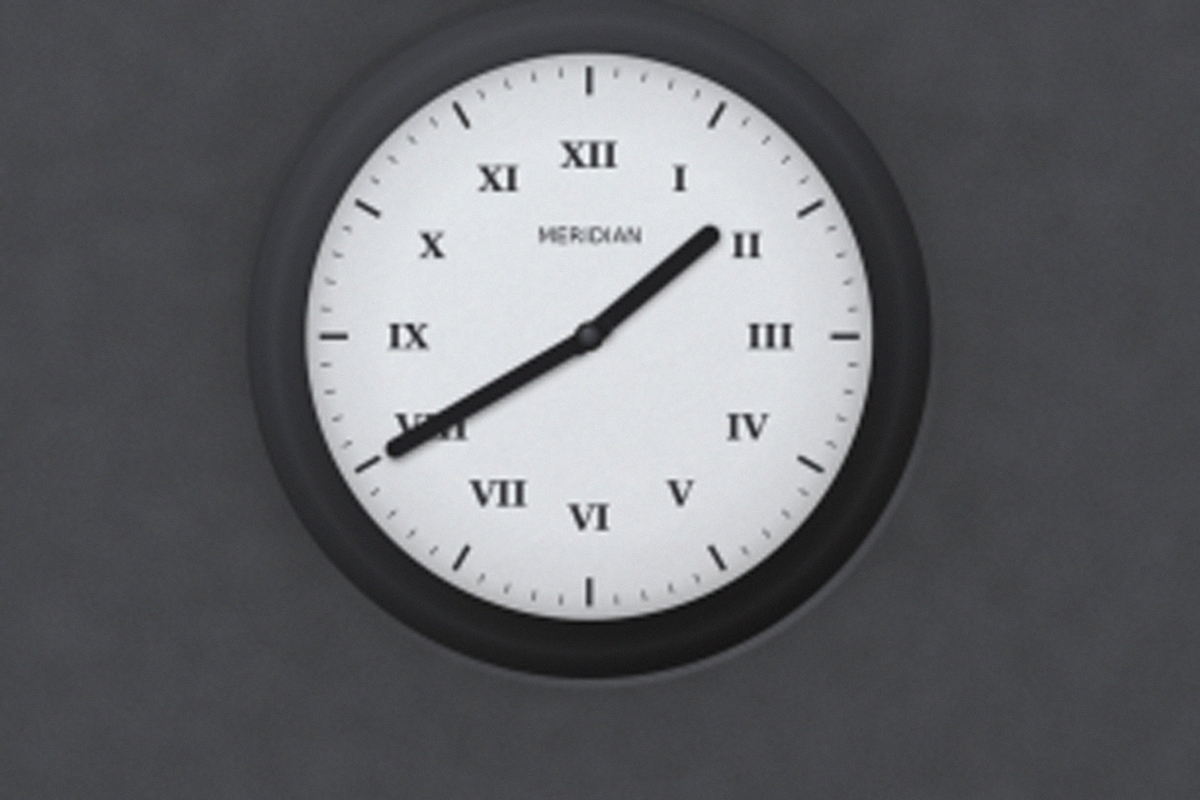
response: 1h40
